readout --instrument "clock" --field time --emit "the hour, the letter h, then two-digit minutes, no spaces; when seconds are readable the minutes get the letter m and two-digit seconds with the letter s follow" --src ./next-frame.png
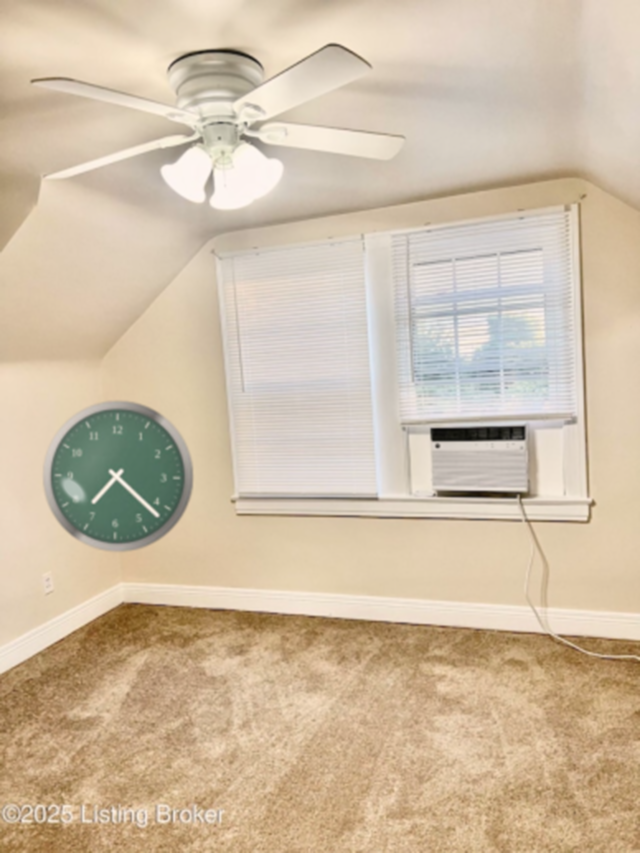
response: 7h22
